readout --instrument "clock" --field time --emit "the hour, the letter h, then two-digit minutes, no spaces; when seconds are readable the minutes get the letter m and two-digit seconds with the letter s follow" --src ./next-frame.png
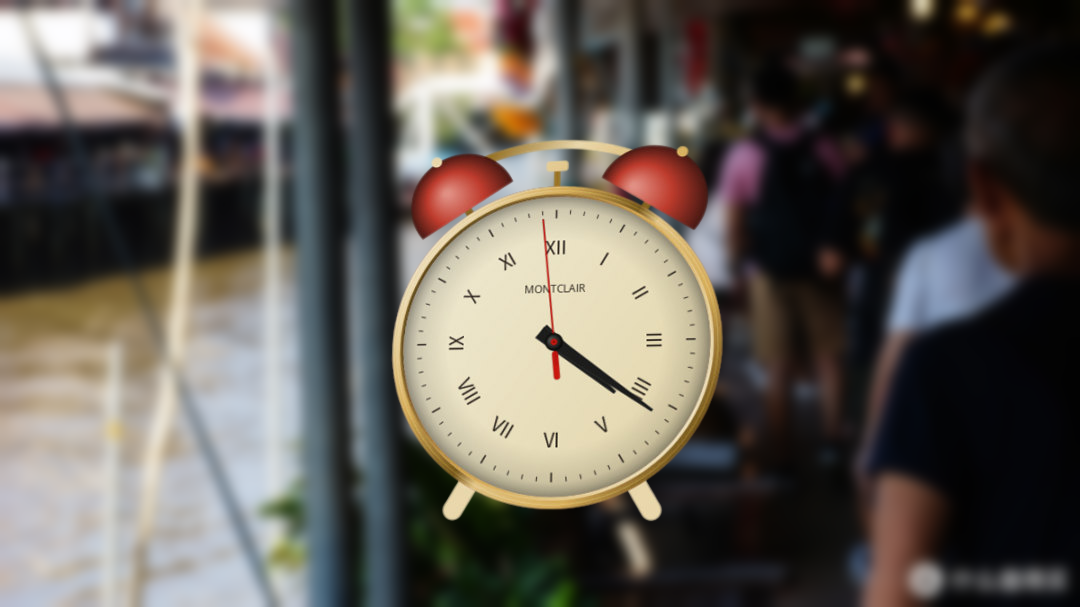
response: 4h20m59s
